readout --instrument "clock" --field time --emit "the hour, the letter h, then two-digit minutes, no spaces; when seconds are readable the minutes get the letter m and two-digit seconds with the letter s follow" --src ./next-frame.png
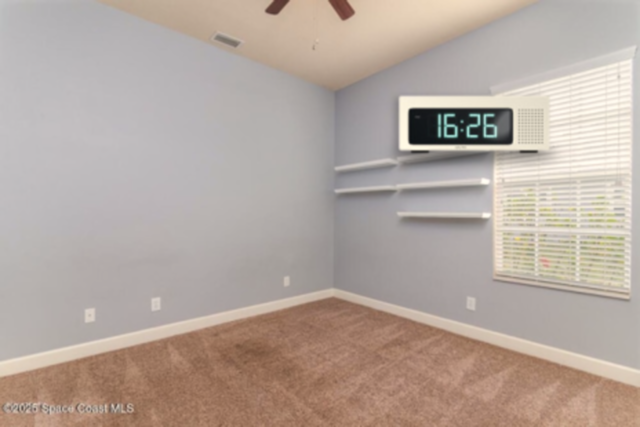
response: 16h26
